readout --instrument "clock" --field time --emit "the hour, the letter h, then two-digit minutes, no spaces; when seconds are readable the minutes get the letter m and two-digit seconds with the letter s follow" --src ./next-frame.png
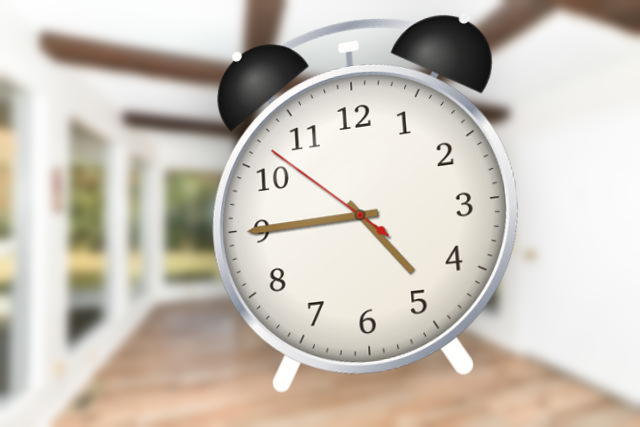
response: 4h44m52s
